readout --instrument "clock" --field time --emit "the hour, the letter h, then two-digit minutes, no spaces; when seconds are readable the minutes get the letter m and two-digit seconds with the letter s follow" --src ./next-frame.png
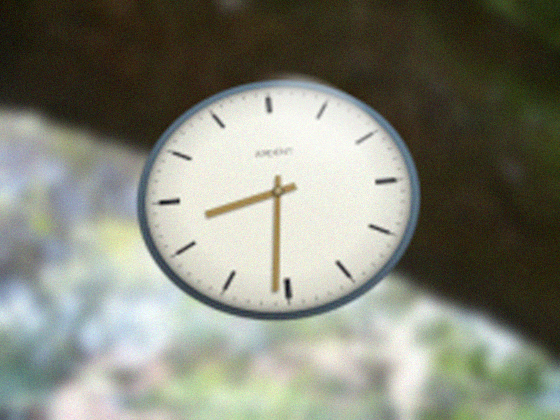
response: 8h31
